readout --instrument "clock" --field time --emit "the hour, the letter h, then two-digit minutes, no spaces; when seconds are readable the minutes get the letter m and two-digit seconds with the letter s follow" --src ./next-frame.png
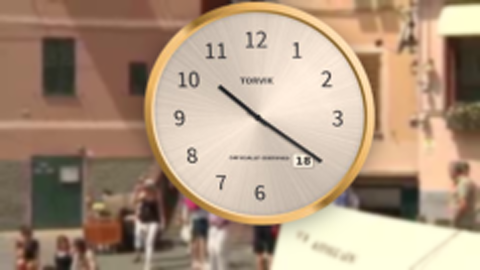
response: 10h21
